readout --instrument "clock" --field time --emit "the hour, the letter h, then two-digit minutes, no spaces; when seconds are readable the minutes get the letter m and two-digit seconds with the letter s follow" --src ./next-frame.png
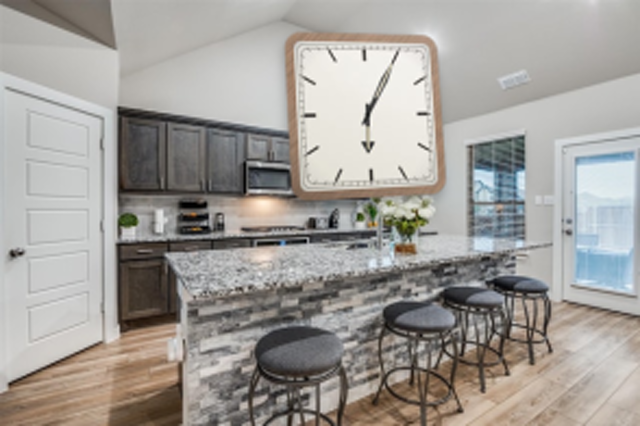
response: 6h05
